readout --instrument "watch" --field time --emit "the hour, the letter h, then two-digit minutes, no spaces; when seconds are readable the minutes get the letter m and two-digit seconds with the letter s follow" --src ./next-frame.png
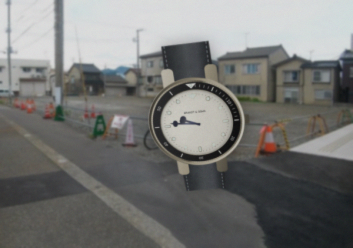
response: 9h46
